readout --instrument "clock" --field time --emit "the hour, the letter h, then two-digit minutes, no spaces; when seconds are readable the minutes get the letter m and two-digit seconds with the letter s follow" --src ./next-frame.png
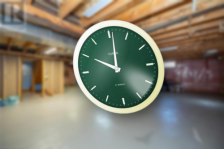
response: 10h01
